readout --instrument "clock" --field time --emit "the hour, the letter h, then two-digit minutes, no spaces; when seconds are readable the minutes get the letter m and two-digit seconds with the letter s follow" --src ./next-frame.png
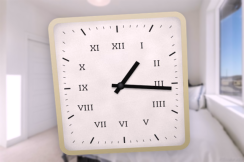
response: 1h16
